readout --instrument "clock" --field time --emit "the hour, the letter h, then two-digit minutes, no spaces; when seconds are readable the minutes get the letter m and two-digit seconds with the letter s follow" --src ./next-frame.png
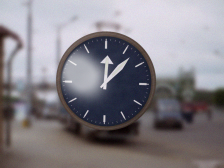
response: 12h07
